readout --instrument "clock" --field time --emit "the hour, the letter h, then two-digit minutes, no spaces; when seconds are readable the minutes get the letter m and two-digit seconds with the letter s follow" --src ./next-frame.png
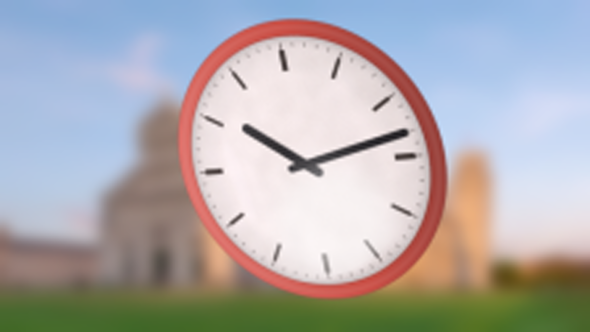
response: 10h13
